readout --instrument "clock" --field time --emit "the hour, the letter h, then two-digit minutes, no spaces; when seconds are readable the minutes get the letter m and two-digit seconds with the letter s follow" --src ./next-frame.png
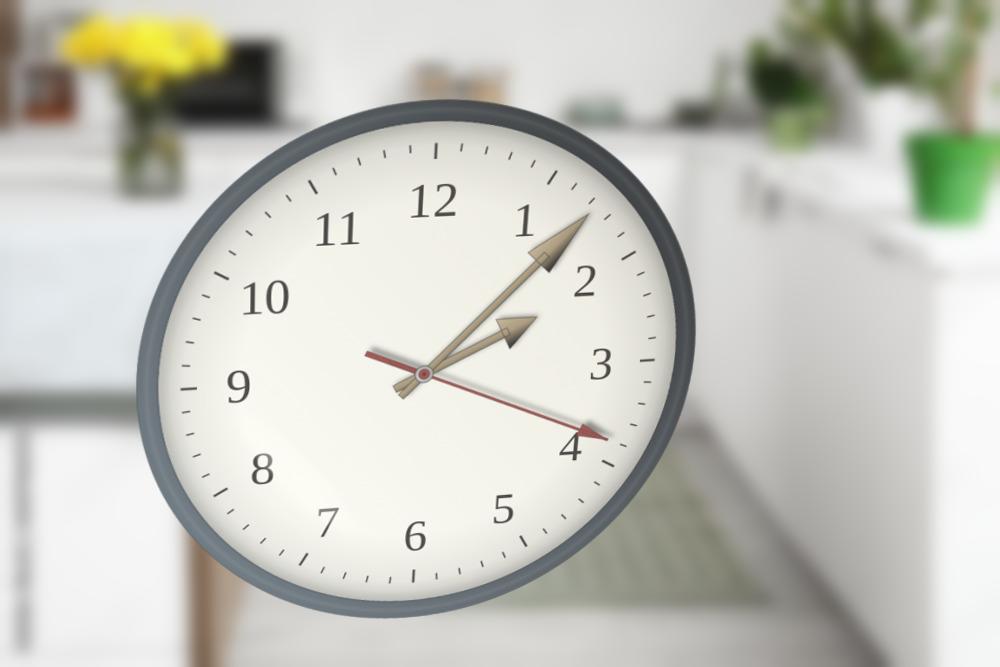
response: 2h07m19s
